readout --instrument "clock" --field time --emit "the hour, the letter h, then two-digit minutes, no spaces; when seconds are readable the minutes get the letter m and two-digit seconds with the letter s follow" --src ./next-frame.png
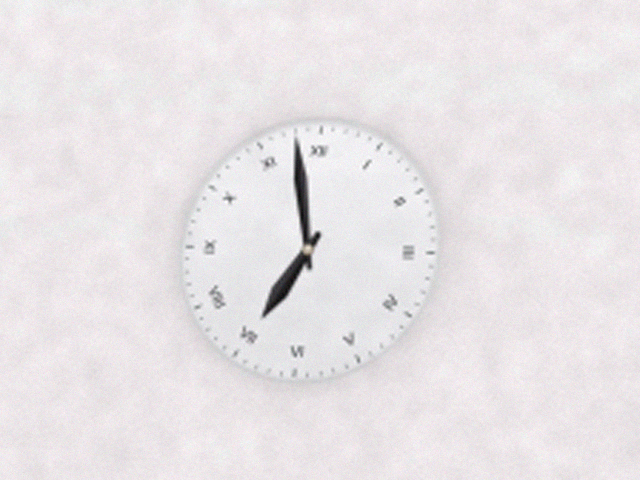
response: 6h58
